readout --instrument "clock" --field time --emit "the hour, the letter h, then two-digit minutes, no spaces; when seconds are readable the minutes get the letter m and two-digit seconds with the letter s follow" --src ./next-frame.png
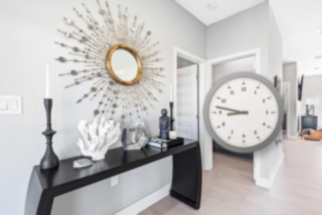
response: 8h47
